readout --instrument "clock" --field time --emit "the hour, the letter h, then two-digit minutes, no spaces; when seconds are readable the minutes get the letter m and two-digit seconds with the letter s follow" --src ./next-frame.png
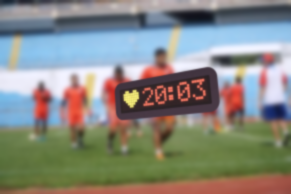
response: 20h03
